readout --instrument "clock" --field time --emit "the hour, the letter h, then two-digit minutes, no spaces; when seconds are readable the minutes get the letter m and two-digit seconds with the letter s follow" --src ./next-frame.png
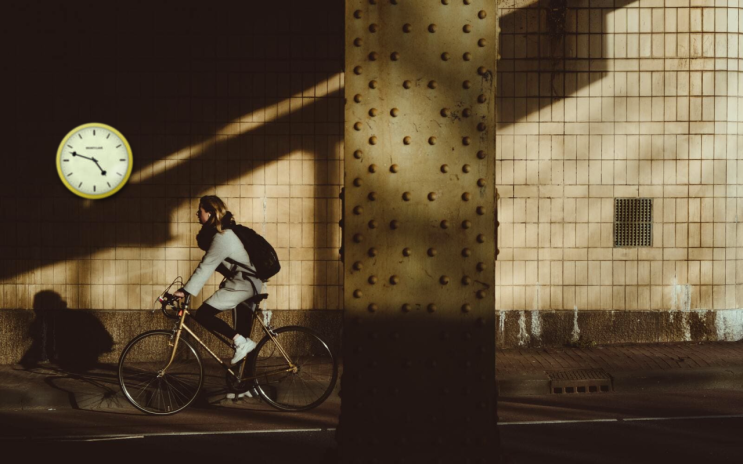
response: 4h48
